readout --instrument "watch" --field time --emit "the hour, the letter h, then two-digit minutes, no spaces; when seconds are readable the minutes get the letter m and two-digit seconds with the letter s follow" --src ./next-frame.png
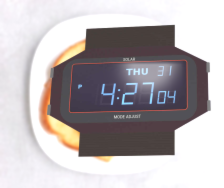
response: 4h27m04s
